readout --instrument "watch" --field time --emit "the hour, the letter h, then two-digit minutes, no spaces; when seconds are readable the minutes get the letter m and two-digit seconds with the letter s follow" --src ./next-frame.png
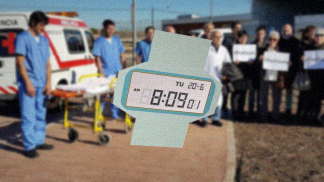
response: 8h09m01s
